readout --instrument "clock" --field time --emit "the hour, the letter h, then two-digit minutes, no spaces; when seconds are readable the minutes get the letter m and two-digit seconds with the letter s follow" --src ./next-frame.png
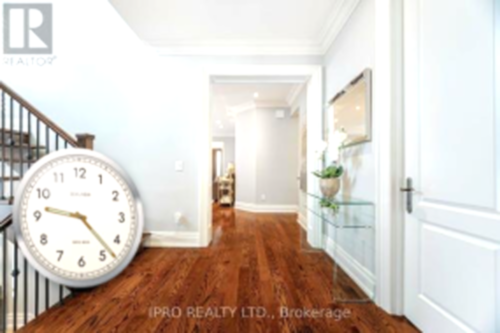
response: 9h23
